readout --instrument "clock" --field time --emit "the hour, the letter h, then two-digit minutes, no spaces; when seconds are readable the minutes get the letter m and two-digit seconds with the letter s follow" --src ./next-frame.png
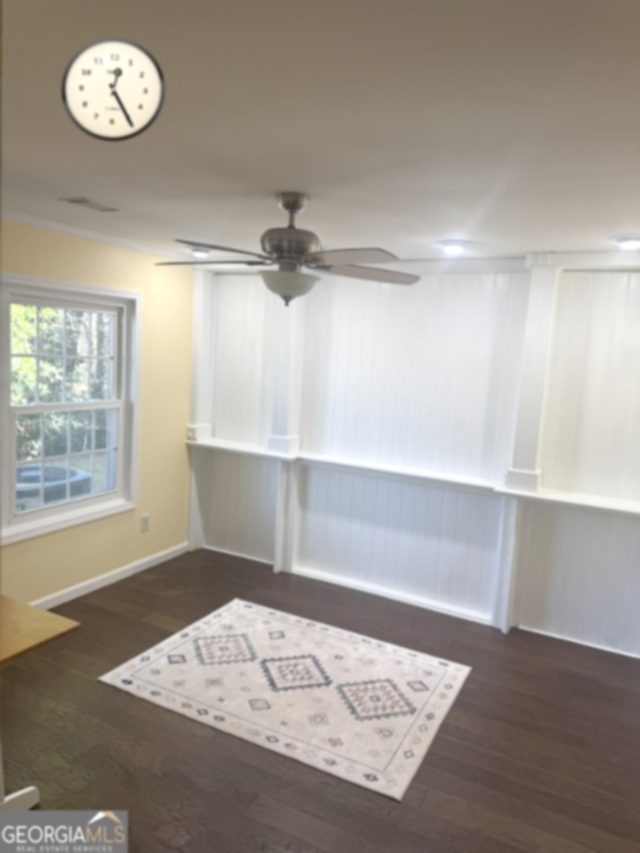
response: 12h25
